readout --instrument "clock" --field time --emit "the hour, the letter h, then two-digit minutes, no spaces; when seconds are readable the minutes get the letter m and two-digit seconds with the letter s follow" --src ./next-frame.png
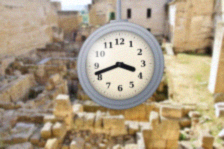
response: 3h42
